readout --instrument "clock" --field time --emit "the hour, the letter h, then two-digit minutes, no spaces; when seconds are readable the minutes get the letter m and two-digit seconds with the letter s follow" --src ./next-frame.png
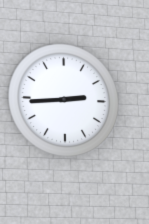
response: 2h44
